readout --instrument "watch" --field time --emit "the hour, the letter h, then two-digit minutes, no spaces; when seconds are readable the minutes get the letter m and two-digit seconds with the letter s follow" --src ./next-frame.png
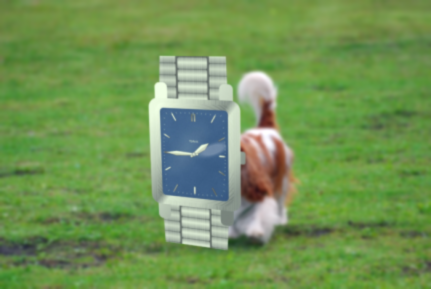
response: 1h45
